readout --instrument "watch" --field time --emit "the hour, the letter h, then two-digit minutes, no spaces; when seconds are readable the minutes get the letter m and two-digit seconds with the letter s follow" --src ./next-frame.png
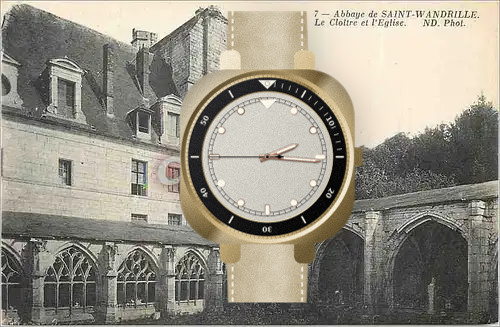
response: 2h15m45s
